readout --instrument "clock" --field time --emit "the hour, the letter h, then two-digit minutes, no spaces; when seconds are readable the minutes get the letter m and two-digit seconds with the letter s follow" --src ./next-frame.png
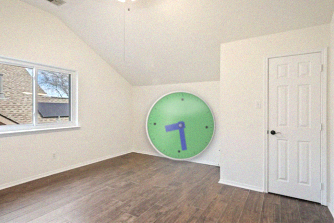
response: 8h28
